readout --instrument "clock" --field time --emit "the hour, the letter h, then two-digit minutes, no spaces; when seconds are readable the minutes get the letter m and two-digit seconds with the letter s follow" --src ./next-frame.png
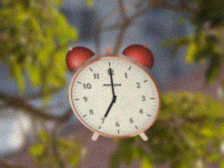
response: 7h00
